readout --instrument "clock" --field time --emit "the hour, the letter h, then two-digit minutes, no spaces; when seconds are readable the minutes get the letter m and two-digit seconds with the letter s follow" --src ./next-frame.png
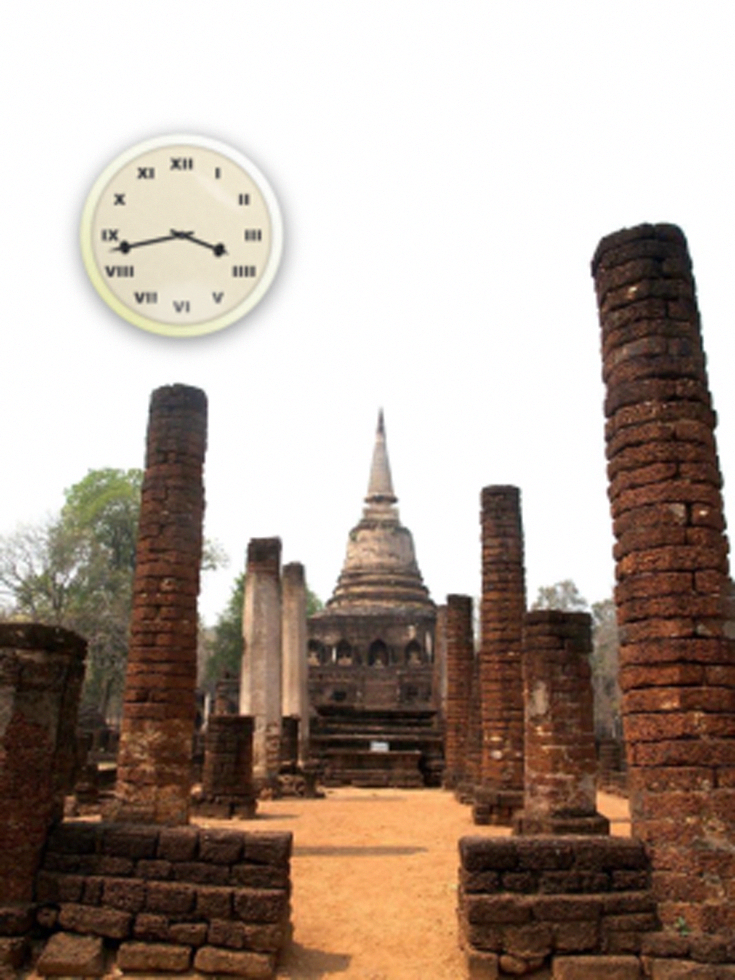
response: 3h43
